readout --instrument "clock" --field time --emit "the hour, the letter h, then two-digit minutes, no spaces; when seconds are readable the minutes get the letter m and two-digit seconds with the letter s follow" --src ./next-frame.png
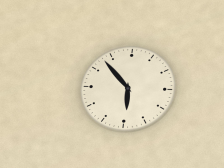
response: 5h53
